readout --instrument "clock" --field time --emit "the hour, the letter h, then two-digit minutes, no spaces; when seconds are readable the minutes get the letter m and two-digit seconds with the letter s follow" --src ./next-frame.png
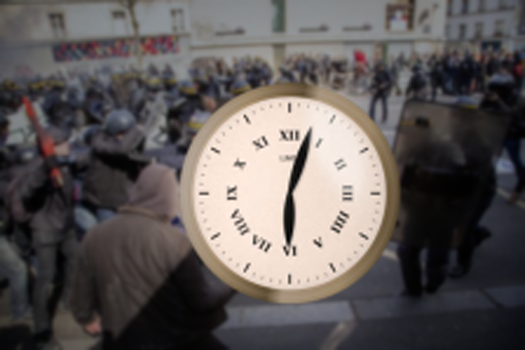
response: 6h03
